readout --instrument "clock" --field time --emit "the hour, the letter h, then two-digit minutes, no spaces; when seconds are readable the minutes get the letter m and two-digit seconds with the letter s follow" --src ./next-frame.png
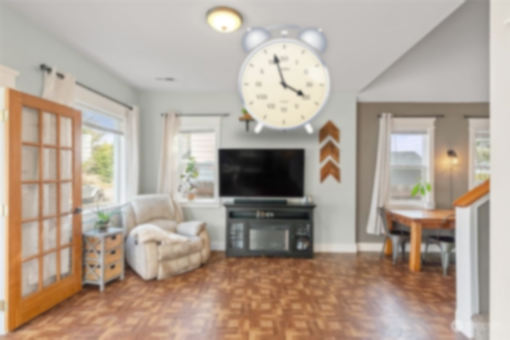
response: 3h57
